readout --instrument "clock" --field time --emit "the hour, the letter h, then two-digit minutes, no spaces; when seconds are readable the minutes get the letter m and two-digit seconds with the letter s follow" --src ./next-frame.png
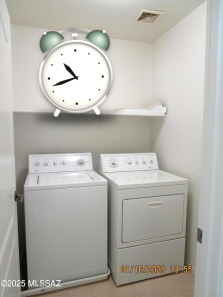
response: 10h42
